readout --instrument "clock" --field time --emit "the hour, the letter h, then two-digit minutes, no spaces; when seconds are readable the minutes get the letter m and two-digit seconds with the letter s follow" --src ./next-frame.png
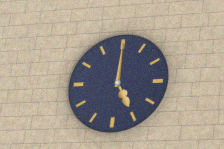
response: 5h00
